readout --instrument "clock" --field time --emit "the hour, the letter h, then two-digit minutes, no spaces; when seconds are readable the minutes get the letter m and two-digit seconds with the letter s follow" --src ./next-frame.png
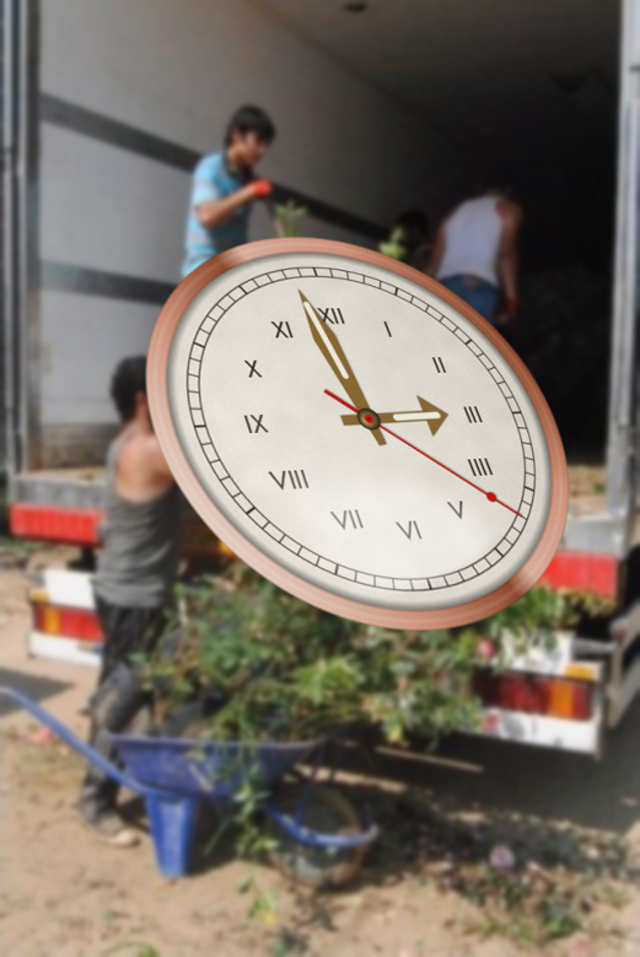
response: 2h58m22s
